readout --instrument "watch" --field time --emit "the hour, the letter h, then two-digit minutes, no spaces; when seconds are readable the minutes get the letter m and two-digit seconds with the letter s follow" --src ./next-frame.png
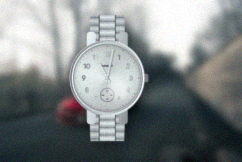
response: 11h02
